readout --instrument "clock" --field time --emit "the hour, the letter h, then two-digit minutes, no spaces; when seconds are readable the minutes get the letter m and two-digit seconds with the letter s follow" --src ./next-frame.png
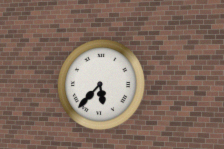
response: 5h37
